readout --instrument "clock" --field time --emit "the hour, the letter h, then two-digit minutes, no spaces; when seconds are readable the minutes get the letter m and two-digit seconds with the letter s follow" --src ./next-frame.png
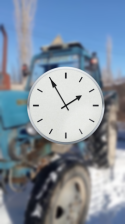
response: 1h55
